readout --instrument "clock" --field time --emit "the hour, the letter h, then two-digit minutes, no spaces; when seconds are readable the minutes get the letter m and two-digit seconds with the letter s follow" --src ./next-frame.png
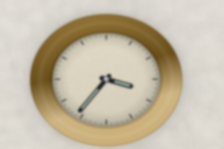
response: 3h36
